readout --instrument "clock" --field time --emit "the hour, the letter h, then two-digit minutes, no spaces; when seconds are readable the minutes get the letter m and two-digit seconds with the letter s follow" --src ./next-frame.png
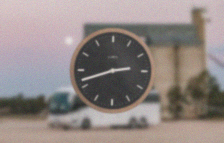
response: 2h42
